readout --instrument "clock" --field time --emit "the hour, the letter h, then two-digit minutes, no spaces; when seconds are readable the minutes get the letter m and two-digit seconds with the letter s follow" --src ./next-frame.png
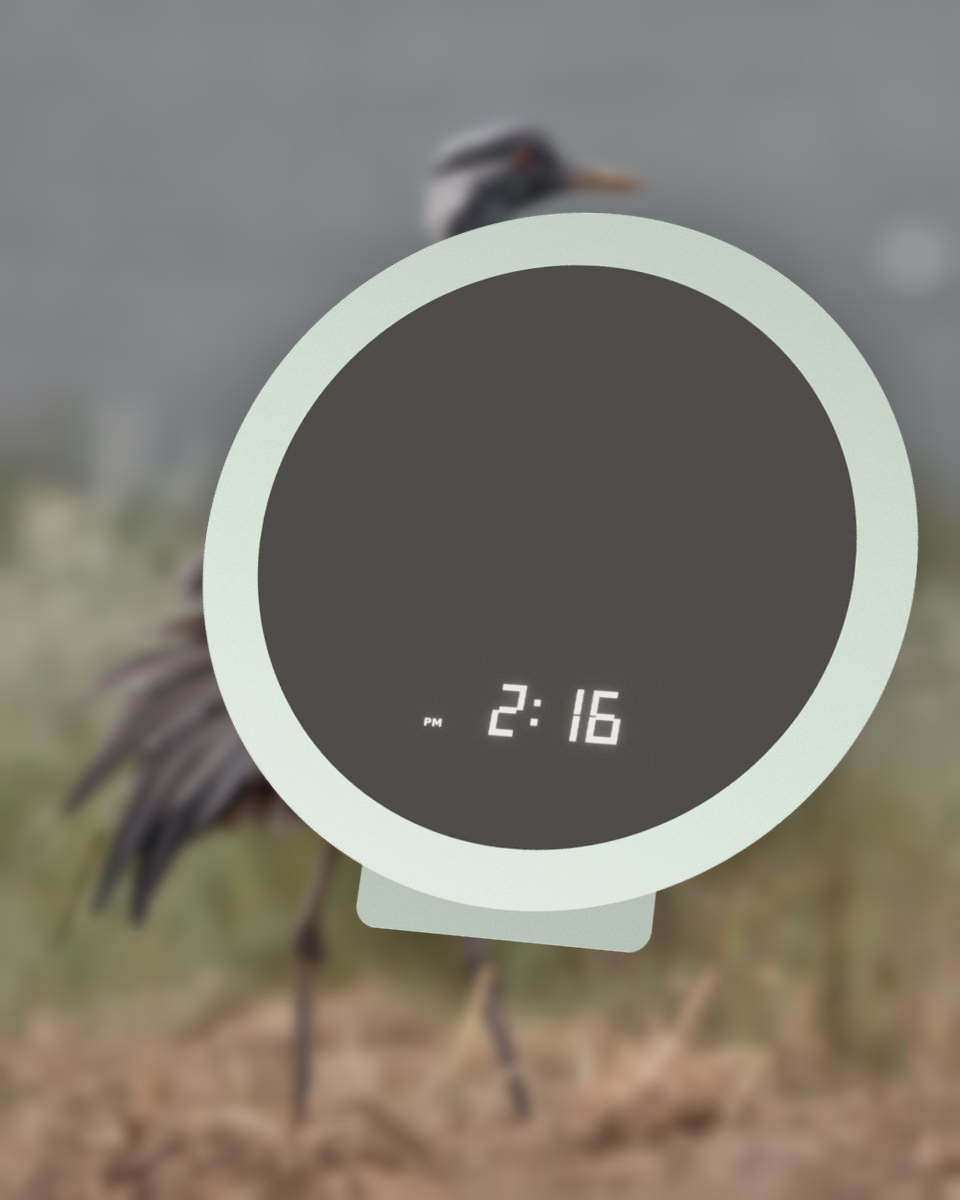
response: 2h16
